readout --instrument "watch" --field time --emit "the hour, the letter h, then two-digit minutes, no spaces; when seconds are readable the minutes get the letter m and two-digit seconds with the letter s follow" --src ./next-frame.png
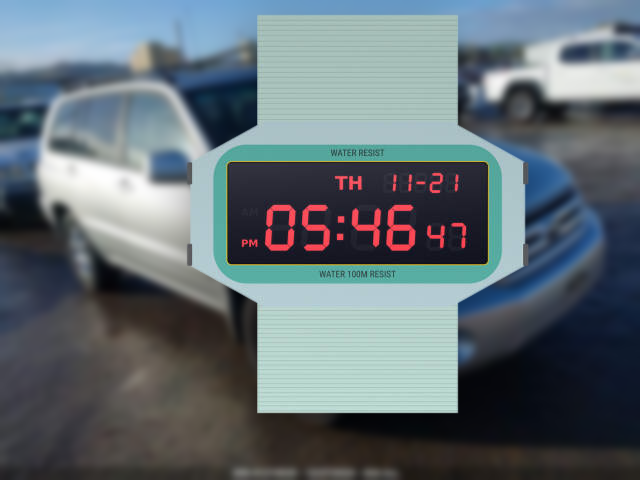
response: 5h46m47s
